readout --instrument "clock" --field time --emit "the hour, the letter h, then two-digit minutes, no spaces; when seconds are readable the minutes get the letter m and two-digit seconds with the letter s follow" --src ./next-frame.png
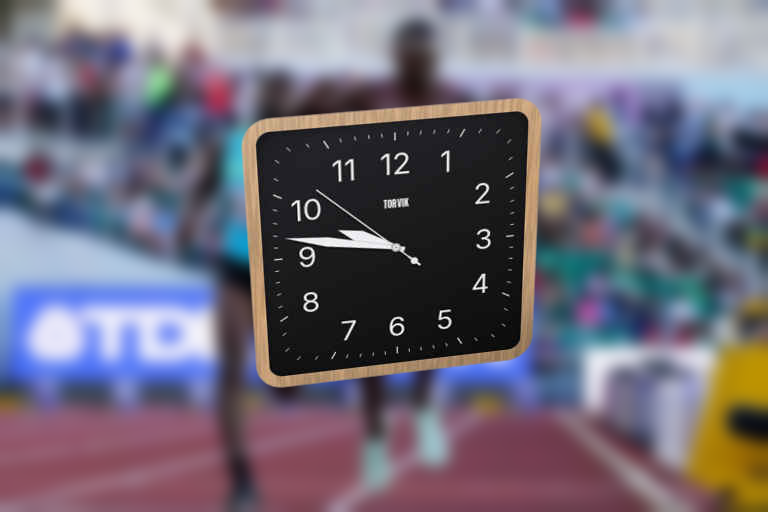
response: 9h46m52s
